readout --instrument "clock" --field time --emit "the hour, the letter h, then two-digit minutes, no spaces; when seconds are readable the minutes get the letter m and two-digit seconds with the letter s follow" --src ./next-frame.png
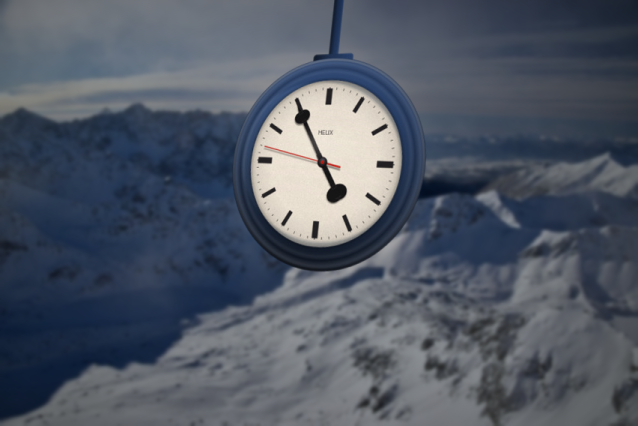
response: 4h54m47s
